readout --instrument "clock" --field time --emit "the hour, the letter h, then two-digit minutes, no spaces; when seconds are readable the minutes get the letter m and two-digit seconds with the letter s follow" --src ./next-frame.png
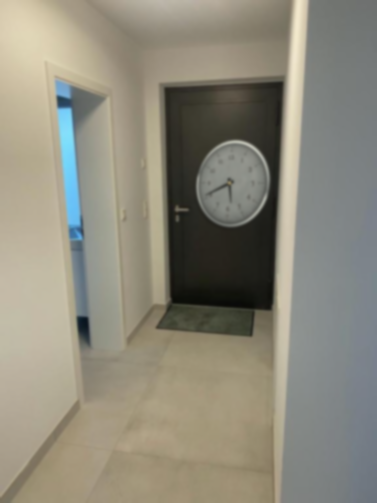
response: 5h41
